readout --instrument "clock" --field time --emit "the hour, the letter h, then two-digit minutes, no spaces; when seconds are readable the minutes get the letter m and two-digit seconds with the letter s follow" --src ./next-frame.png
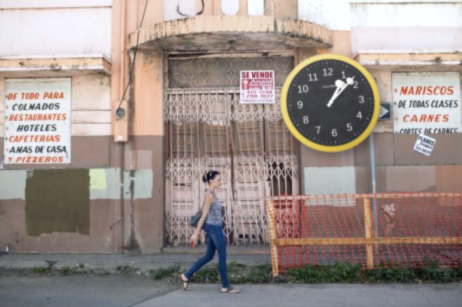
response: 1h08
